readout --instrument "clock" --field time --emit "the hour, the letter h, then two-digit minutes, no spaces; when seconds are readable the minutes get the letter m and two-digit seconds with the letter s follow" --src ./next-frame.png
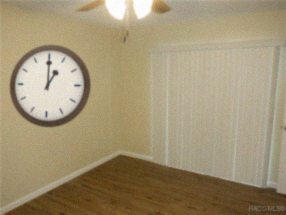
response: 1h00
